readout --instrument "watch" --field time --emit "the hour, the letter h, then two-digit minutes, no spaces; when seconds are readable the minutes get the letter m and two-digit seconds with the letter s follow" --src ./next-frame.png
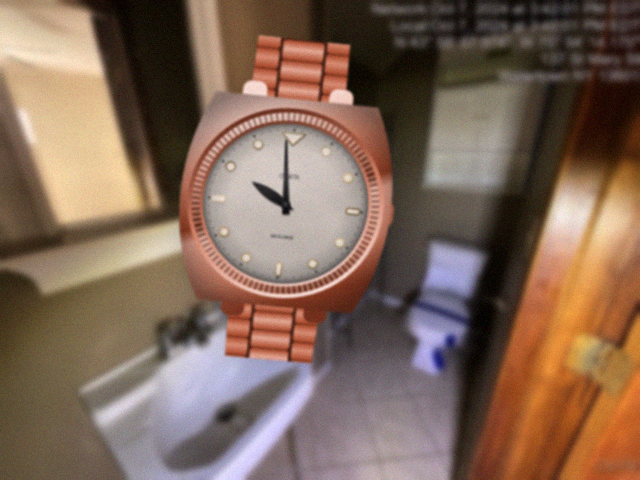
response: 9h59
